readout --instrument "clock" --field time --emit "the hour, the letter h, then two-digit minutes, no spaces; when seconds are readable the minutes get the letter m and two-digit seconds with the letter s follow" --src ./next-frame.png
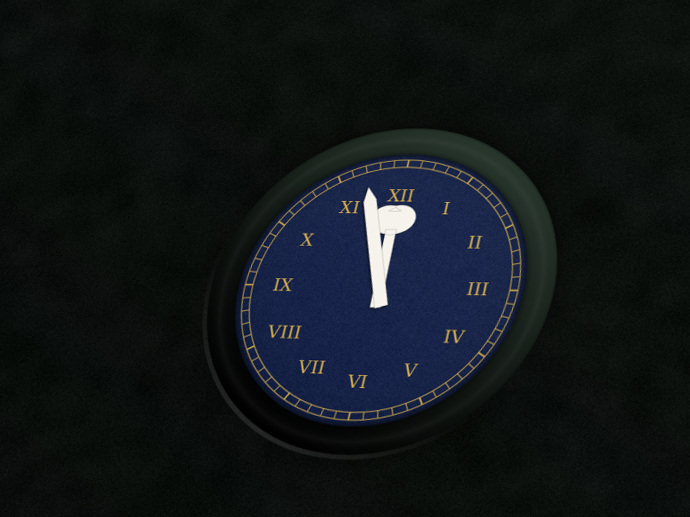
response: 11h57
